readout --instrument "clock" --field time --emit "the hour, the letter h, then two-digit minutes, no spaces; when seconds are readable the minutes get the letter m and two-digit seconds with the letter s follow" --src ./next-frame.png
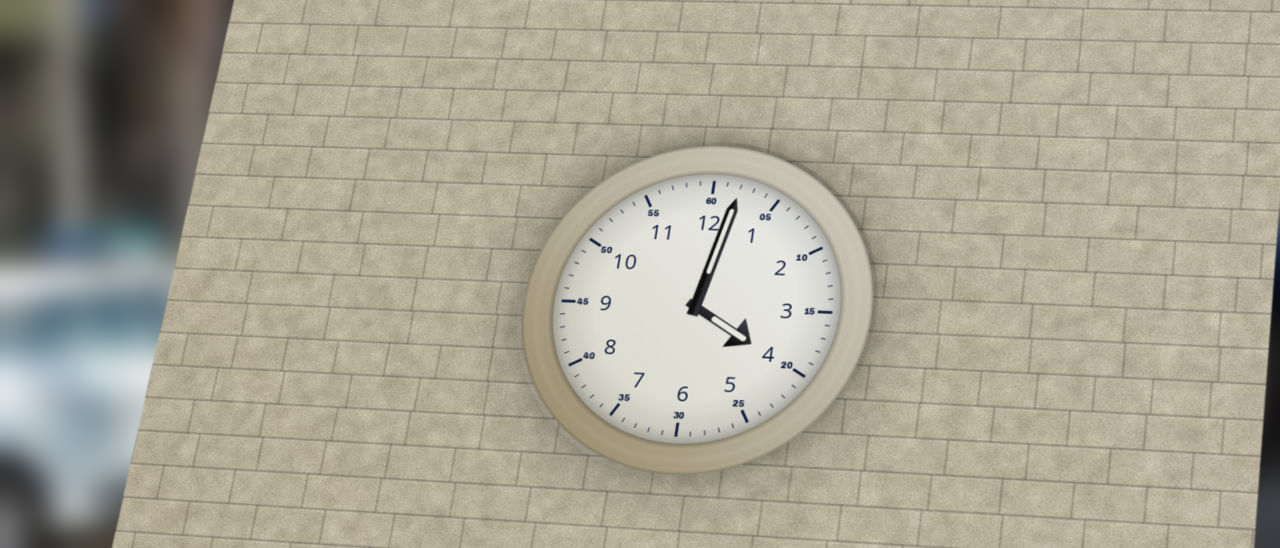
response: 4h02
